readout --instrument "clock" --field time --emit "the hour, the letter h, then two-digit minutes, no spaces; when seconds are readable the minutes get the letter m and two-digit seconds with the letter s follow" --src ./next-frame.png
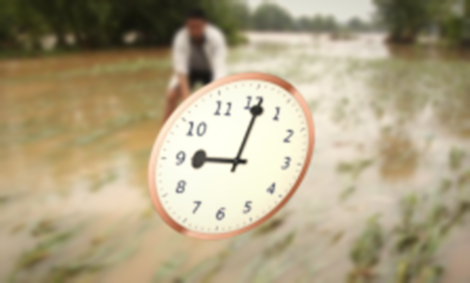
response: 9h01
